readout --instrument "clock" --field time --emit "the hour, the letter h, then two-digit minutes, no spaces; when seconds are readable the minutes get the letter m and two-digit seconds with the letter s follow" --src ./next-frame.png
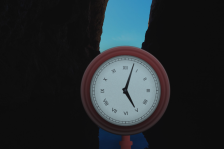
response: 5h03
